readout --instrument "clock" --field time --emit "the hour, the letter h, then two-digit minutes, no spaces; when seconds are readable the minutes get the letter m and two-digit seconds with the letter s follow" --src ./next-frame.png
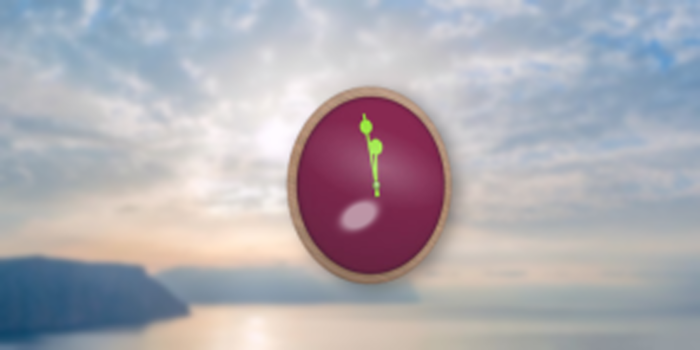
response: 11h58
